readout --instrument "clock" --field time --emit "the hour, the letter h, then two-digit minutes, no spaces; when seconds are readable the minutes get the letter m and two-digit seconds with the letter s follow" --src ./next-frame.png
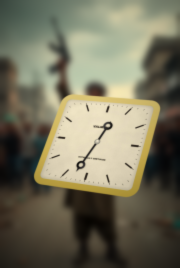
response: 12h33
